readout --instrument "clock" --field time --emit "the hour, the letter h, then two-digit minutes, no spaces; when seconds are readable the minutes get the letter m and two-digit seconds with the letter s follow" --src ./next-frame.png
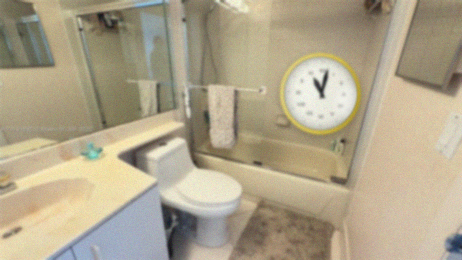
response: 11h02
